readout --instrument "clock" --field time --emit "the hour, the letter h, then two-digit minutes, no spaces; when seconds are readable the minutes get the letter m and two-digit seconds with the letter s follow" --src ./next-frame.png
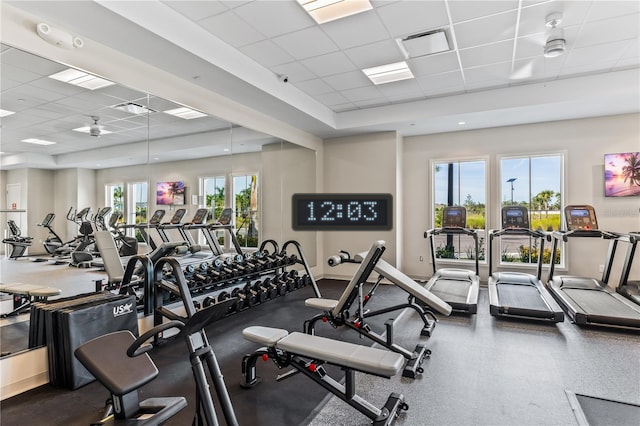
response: 12h03
